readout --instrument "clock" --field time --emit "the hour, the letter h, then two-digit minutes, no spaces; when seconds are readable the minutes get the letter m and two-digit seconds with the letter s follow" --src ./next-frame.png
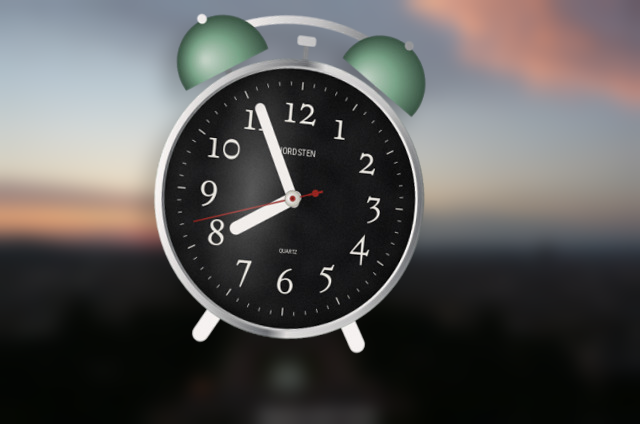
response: 7h55m42s
